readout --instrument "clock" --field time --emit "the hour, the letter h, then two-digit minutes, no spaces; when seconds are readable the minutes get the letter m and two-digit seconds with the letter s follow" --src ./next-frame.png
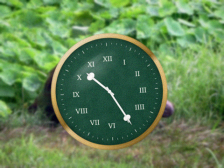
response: 10h25
